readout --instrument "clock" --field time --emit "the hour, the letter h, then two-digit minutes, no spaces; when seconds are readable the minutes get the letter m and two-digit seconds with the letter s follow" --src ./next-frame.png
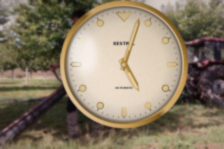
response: 5h03
